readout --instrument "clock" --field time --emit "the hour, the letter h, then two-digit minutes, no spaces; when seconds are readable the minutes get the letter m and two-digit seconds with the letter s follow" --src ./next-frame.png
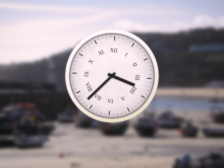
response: 3h37
